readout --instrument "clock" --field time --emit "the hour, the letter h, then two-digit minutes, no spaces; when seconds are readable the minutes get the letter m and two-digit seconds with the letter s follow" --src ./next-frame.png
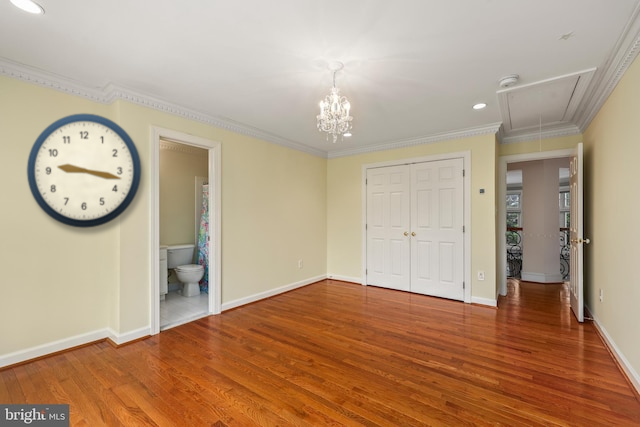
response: 9h17
